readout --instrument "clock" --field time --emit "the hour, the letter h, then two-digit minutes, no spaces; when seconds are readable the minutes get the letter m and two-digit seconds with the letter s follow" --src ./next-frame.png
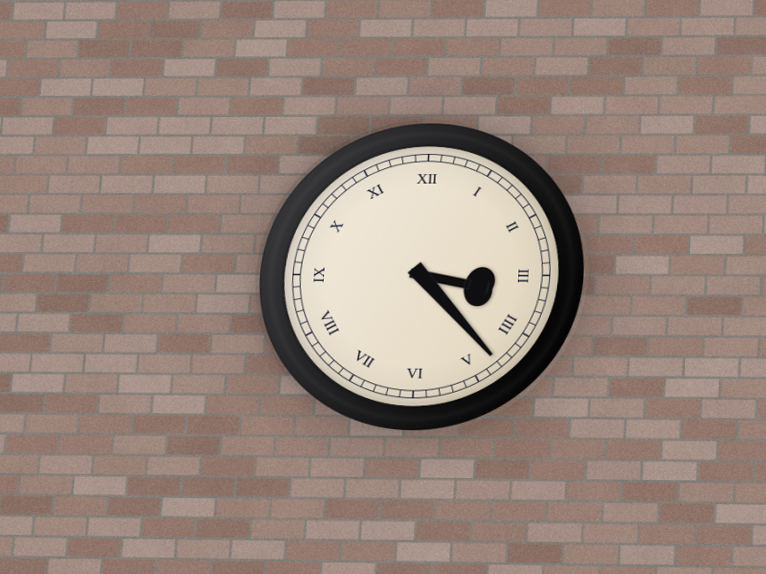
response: 3h23
